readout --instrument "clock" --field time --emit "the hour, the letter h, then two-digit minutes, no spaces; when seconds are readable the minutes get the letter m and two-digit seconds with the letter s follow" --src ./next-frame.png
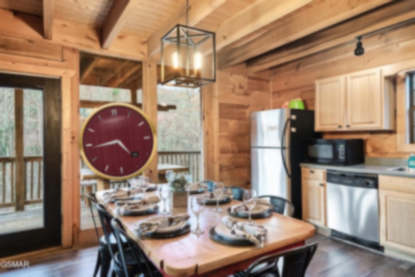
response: 4h44
